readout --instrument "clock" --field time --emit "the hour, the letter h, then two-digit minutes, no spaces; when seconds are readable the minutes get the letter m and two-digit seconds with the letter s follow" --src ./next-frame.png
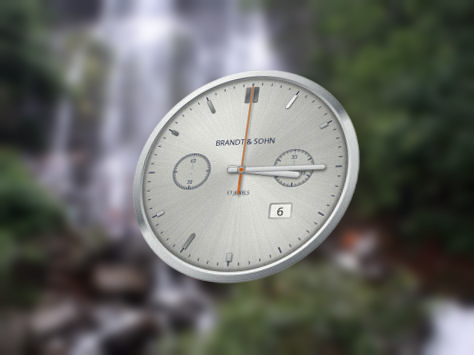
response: 3h15
